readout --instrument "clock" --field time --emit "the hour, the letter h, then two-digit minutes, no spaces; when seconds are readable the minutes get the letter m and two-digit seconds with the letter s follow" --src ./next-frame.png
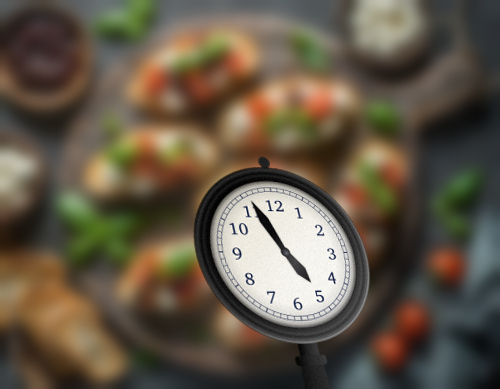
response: 4h56
